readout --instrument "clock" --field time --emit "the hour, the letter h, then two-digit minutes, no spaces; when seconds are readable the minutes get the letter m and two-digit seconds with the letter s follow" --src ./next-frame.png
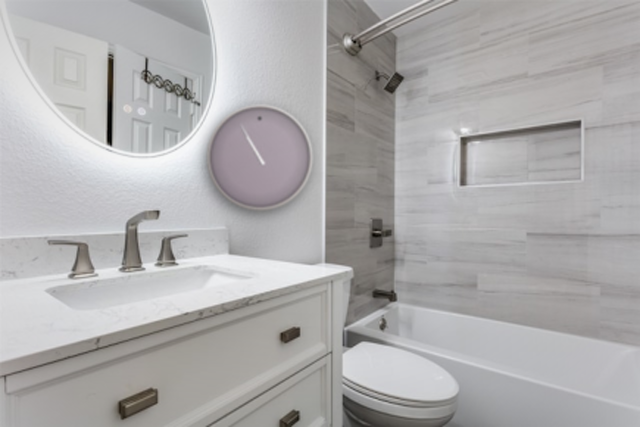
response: 10h55
